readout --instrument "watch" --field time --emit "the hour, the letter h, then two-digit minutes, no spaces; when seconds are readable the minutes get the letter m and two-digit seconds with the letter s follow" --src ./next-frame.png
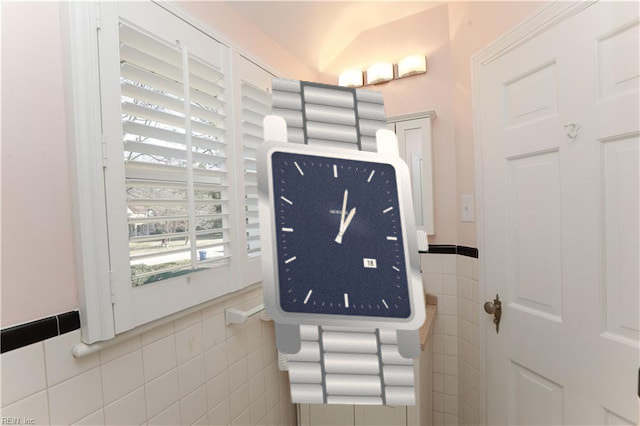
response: 1h02
